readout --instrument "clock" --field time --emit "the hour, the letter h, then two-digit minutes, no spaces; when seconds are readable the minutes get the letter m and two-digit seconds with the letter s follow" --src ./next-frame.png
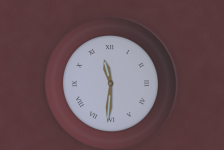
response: 11h31
